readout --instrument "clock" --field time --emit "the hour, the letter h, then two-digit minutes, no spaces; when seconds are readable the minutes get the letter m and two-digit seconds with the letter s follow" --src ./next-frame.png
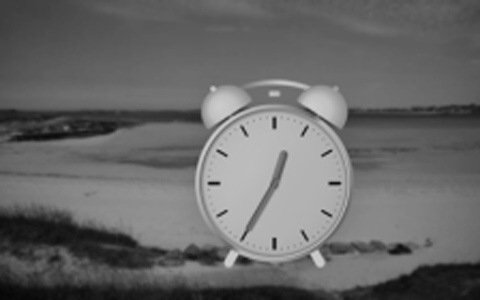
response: 12h35
